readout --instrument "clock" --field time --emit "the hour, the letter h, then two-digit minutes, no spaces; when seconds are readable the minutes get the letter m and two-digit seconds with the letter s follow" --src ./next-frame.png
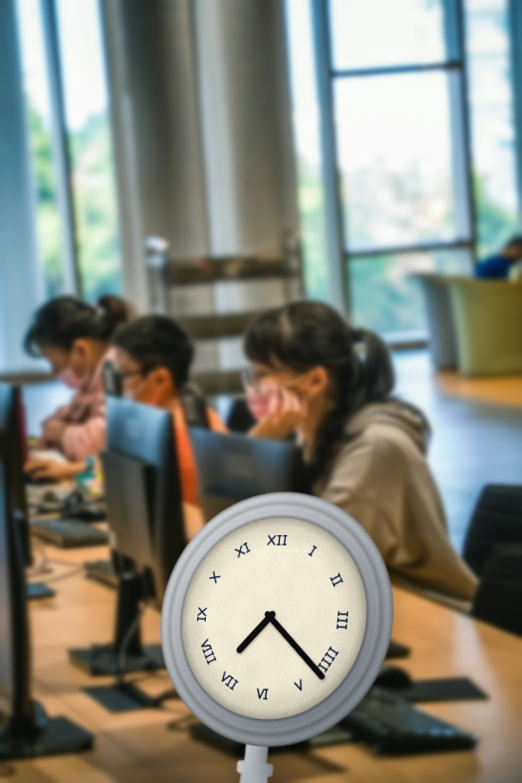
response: 7h22
